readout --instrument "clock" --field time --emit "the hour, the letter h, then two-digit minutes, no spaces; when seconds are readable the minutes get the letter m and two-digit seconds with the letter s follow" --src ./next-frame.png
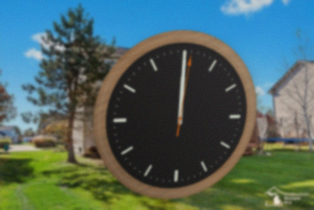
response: 12h00m01s
